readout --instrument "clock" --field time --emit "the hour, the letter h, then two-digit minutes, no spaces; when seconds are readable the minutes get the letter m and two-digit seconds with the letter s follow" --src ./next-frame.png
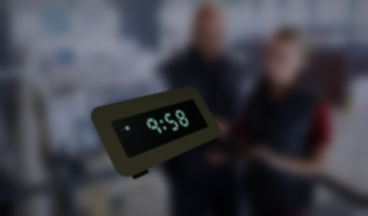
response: 9h58
